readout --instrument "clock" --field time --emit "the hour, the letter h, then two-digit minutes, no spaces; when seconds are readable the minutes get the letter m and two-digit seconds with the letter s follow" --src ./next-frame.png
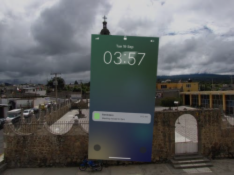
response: 3h57
